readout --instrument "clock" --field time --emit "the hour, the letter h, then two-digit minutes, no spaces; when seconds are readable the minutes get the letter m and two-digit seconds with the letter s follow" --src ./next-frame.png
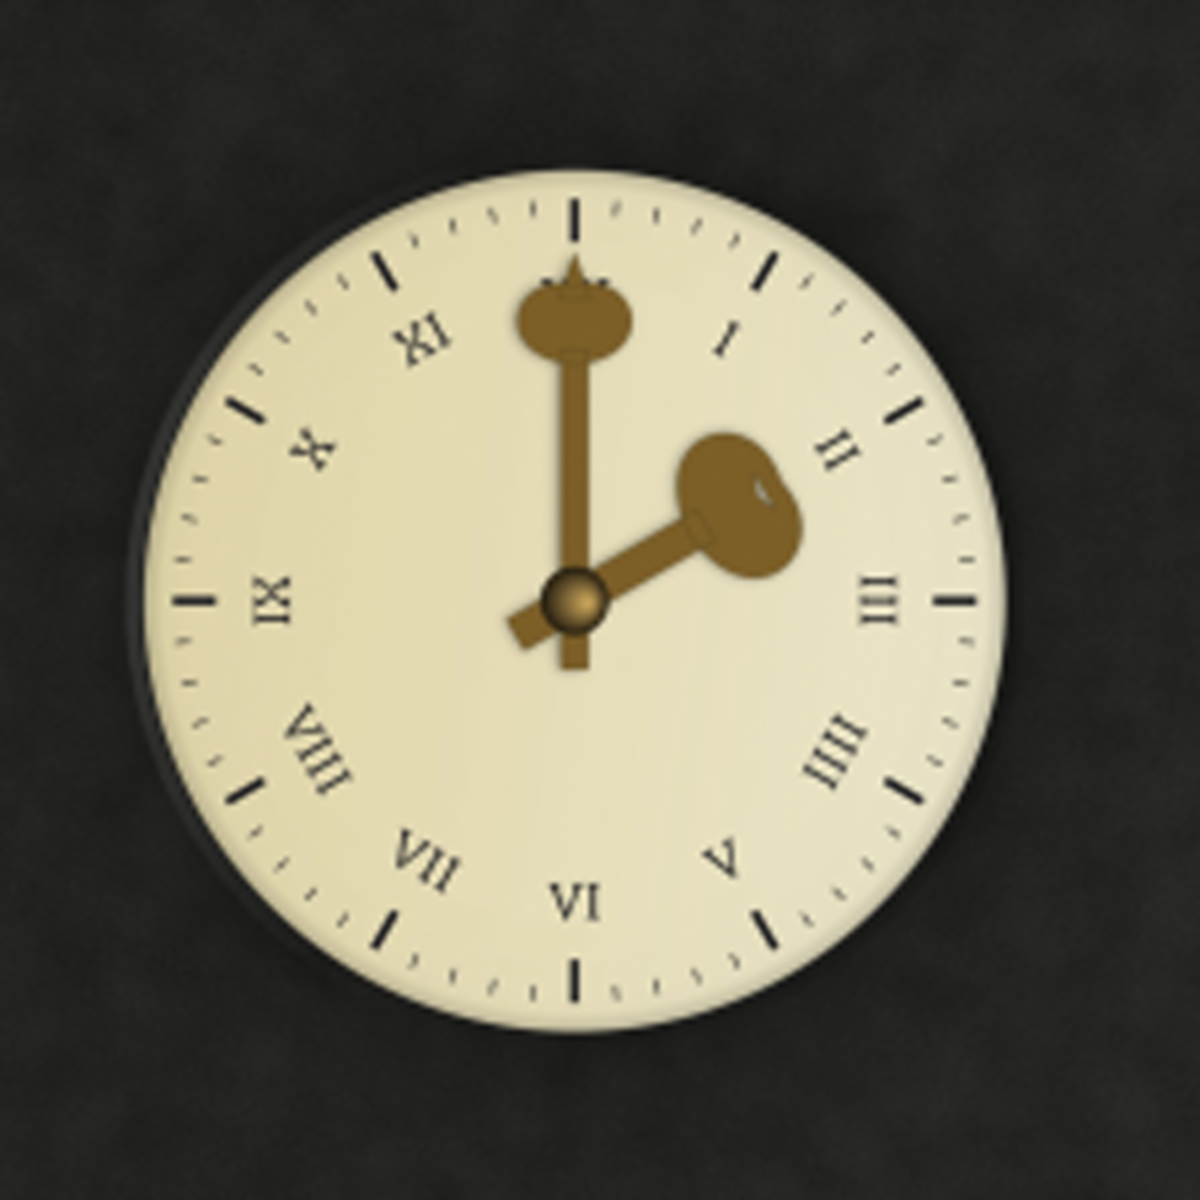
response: 2h00
